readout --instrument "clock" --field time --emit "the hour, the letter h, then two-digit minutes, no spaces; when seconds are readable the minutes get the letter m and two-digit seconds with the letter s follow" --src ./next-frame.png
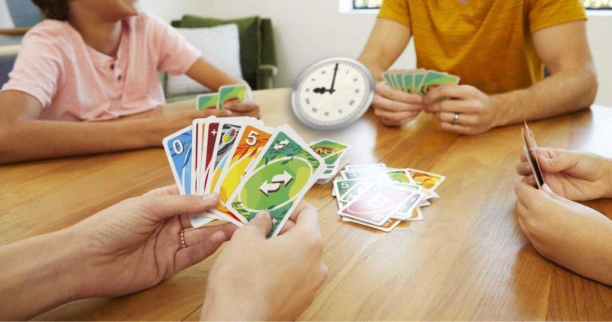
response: 9h00
